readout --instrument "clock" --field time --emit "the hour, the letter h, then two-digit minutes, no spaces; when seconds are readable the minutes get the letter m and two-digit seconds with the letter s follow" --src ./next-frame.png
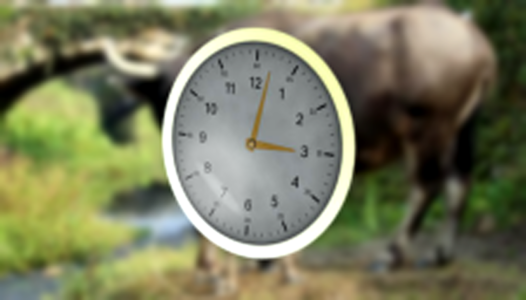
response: 3h02
